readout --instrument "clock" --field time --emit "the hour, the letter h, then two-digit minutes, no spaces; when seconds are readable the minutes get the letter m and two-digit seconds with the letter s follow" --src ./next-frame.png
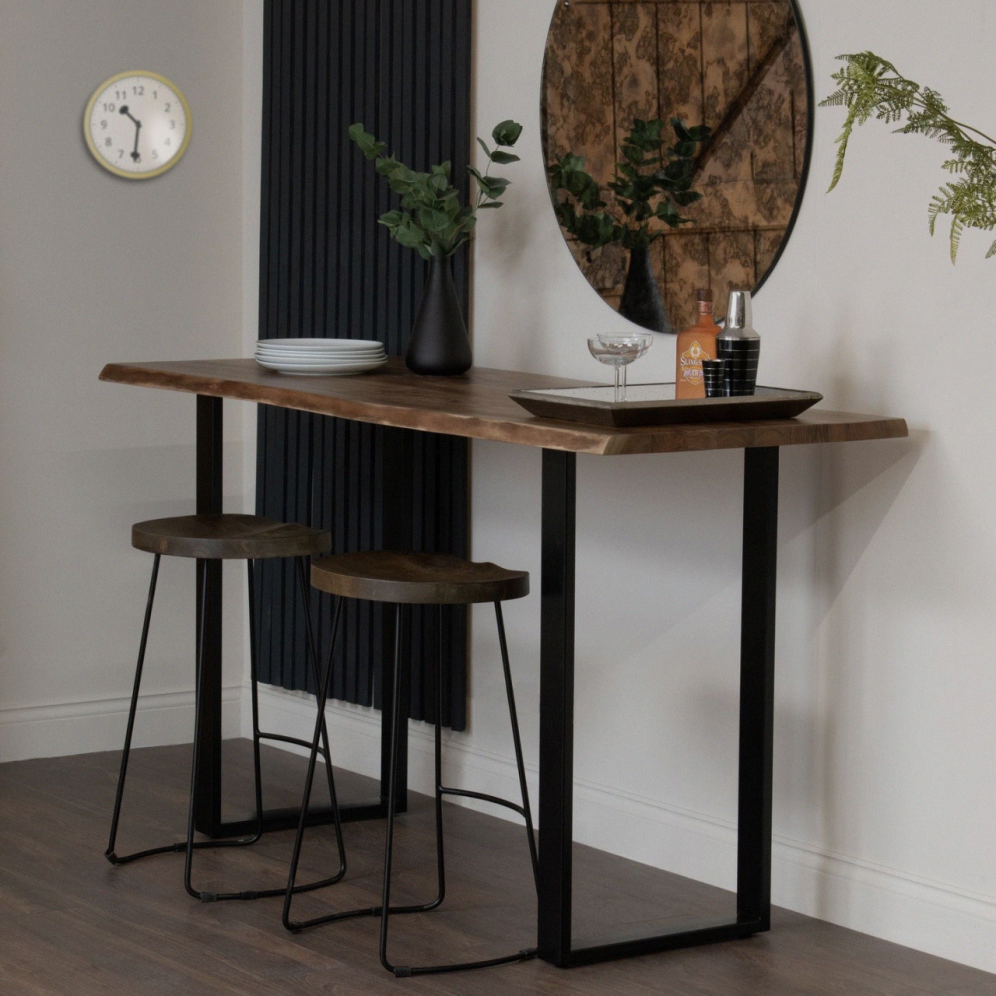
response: 10h31
